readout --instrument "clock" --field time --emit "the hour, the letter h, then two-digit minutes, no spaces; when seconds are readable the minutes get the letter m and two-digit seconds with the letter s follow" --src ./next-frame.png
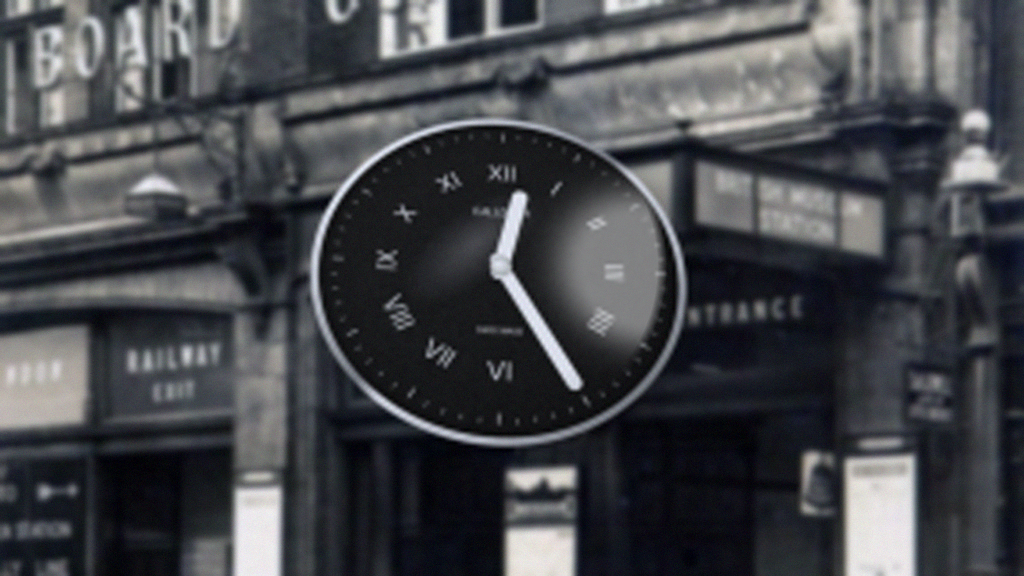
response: 12h25
